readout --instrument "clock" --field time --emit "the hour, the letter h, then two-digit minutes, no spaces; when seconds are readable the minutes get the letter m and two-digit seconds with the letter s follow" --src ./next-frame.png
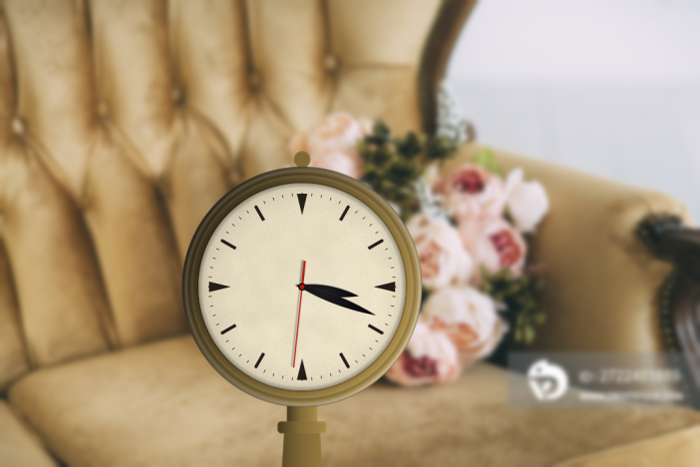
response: 3h18m31s
